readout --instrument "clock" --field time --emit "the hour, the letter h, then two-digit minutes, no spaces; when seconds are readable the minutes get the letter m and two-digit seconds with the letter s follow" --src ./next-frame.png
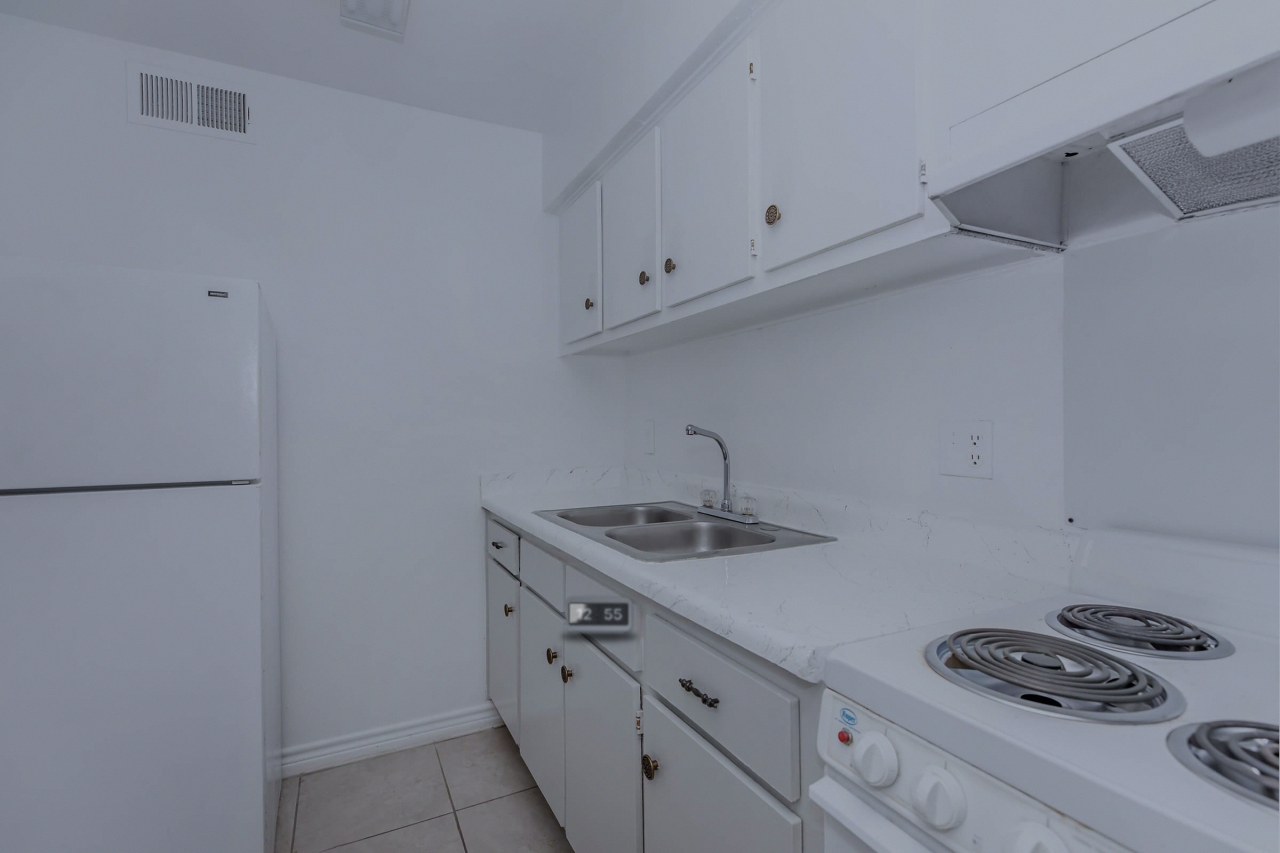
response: 12h55
